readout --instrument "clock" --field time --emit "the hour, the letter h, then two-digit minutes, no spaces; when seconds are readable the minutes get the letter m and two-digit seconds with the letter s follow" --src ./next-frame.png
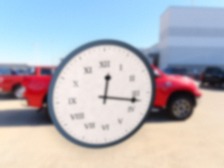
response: 12h17
